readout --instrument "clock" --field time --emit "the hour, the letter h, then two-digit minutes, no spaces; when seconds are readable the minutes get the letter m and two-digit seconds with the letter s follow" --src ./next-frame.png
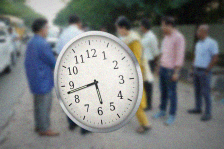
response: 5h43
